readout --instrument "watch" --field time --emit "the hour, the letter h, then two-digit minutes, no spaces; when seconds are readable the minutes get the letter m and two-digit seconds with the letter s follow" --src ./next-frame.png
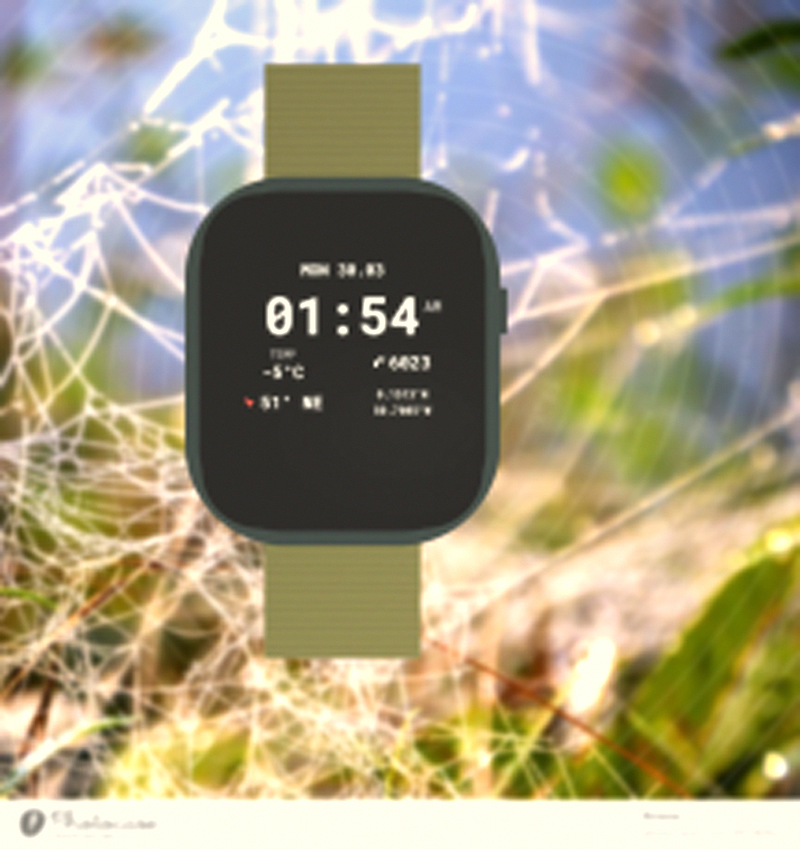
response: 1h54
